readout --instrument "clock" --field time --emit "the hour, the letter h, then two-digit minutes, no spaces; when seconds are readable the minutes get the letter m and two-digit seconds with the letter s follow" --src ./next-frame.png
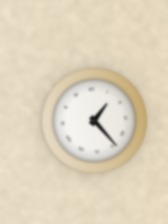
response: 1h24
